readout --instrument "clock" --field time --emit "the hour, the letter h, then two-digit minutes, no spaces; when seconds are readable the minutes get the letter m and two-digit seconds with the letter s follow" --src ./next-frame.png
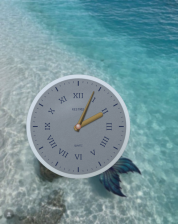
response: 2h04
